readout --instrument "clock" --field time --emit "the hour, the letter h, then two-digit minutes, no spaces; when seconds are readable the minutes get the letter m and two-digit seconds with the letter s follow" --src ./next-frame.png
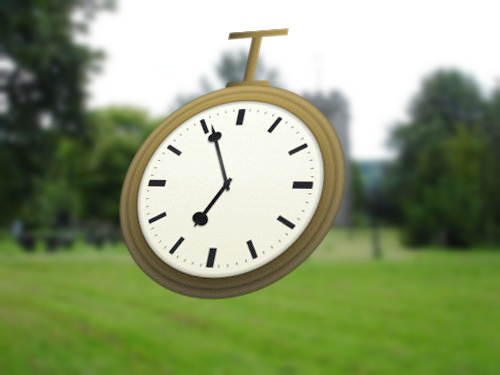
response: 6h56
